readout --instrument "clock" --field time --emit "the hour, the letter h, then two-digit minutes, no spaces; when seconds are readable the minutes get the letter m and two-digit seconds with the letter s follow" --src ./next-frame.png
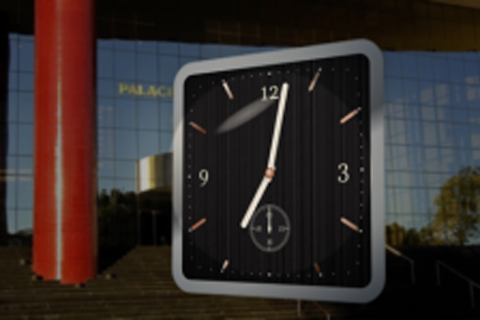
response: 7h02
